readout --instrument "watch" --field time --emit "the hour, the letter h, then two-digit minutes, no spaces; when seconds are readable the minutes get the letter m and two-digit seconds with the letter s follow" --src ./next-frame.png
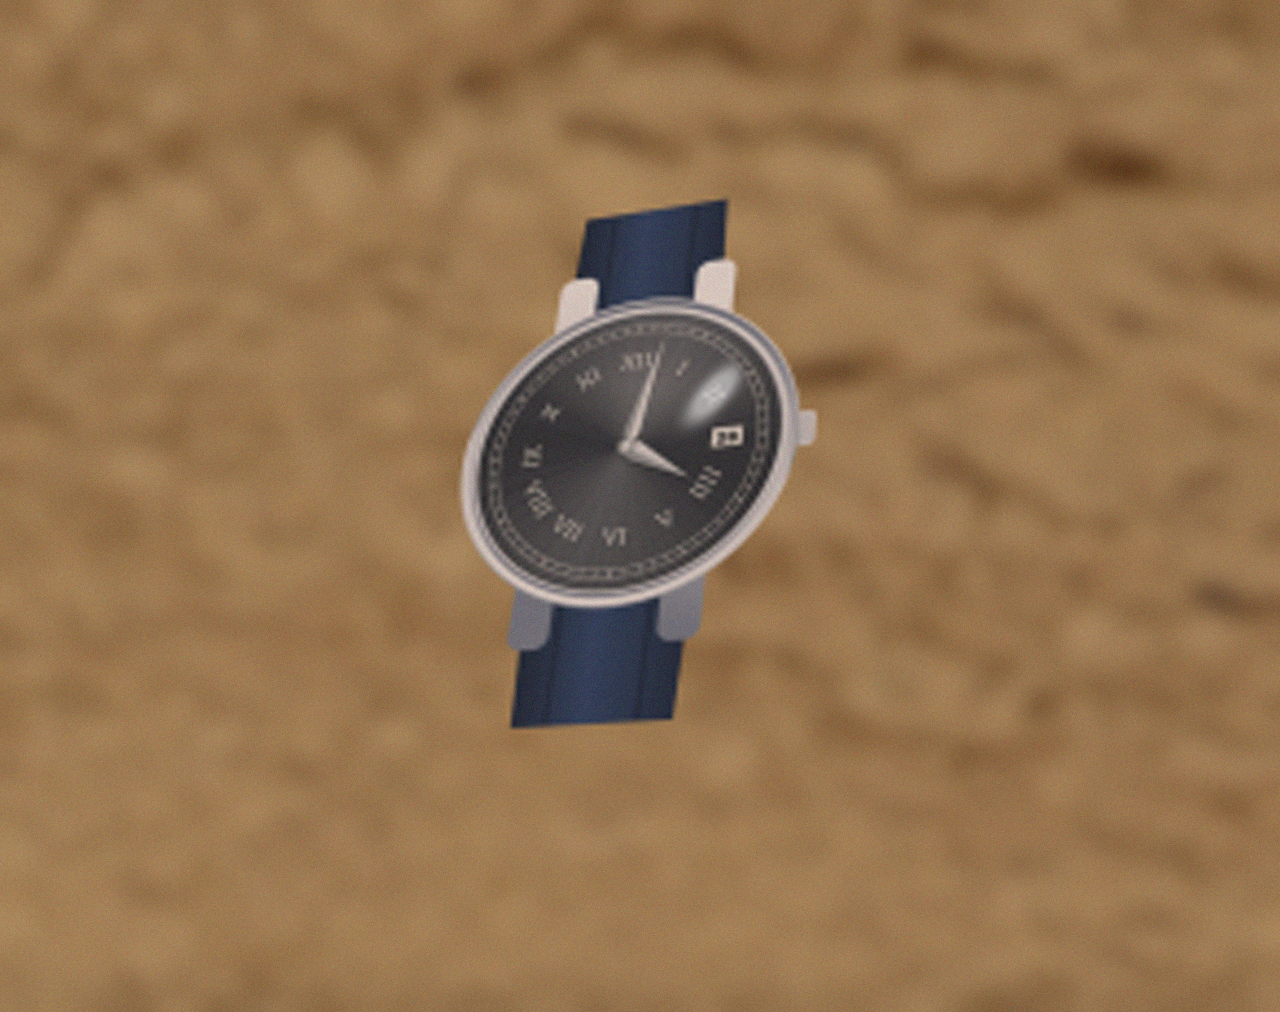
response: 4h02
